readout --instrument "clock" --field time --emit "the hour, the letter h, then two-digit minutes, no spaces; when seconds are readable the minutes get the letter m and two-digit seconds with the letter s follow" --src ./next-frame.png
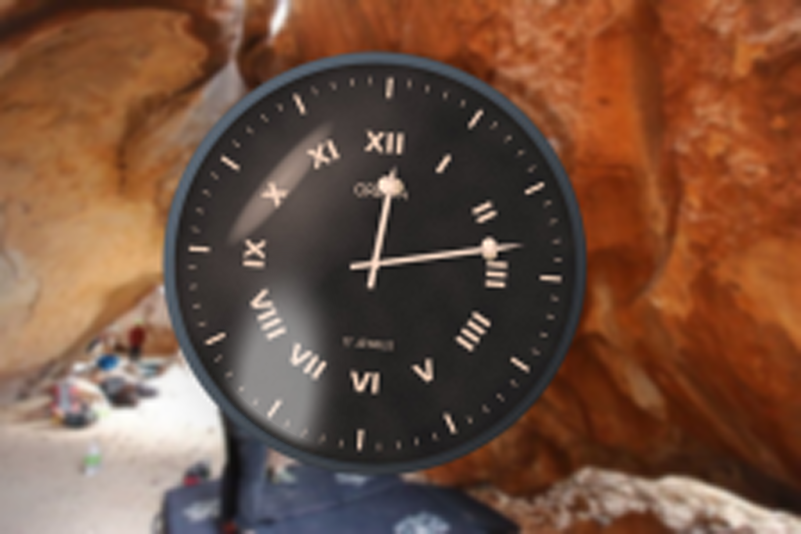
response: 12h13
